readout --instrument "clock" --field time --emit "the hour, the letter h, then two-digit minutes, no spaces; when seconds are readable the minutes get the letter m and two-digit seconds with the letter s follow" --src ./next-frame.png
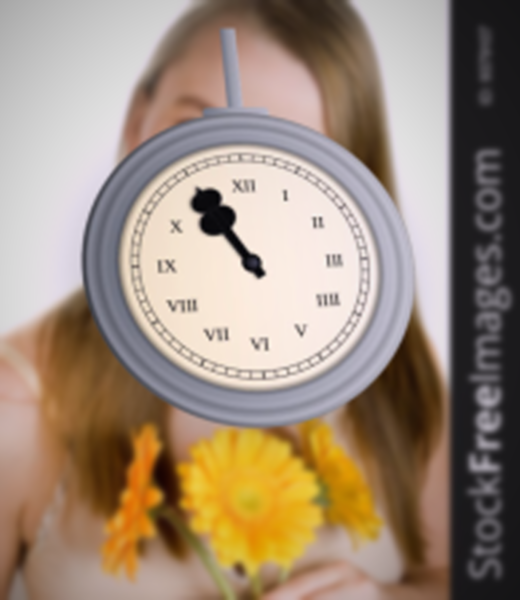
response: 10h55
